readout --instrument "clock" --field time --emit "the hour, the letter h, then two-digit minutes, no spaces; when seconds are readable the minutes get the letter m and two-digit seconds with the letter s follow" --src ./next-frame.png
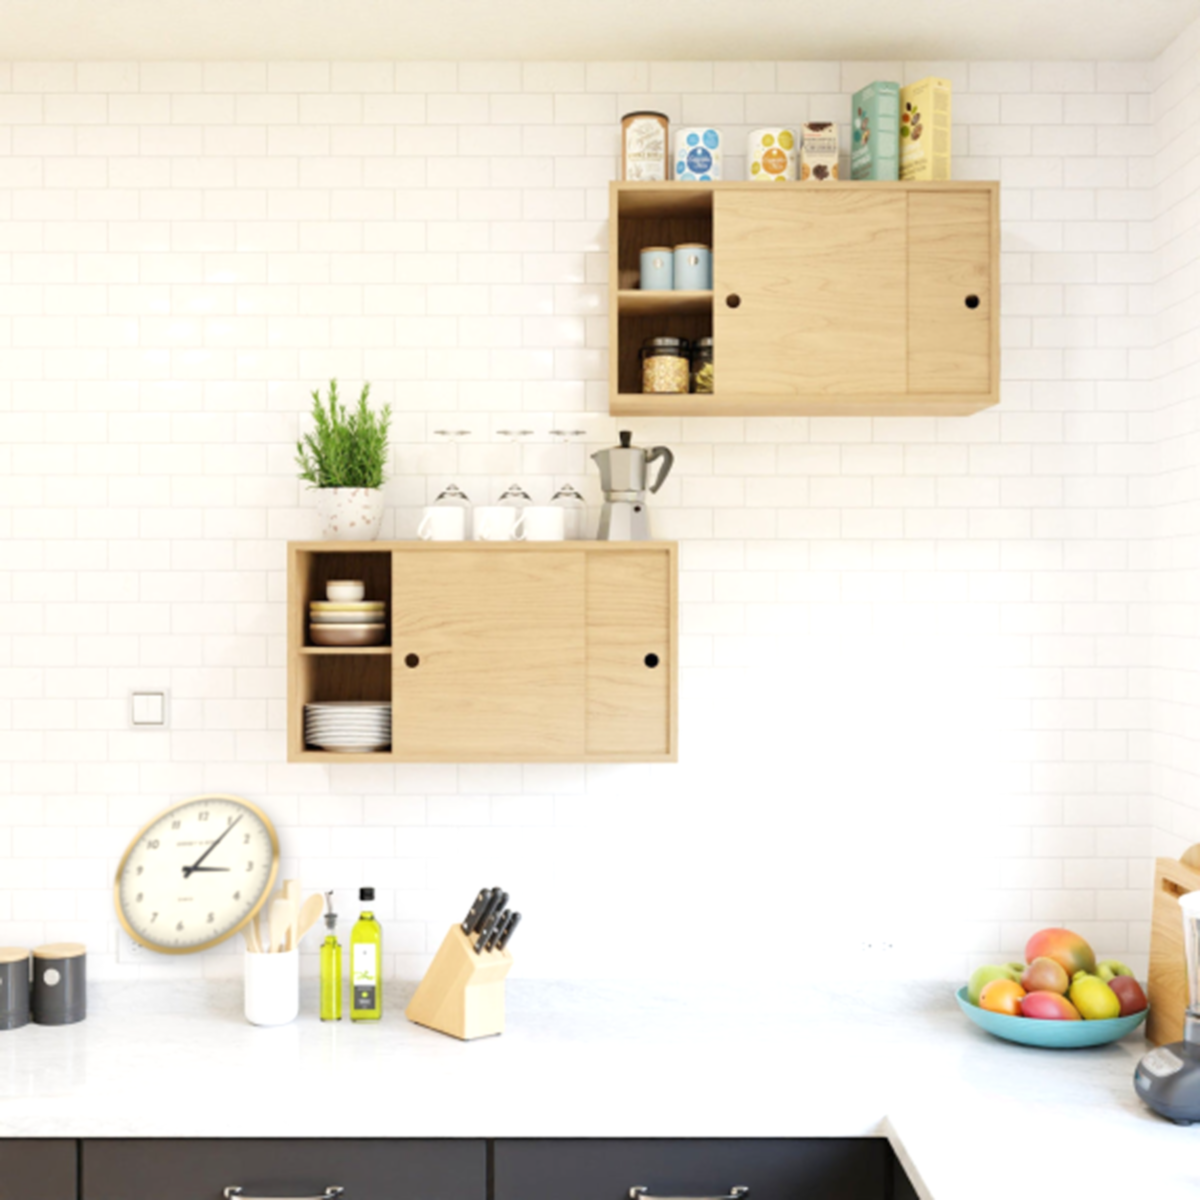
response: 3h06
